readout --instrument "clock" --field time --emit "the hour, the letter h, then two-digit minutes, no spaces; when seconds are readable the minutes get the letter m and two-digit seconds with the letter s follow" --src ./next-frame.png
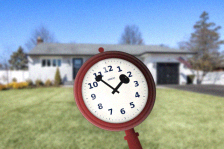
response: 1h54
